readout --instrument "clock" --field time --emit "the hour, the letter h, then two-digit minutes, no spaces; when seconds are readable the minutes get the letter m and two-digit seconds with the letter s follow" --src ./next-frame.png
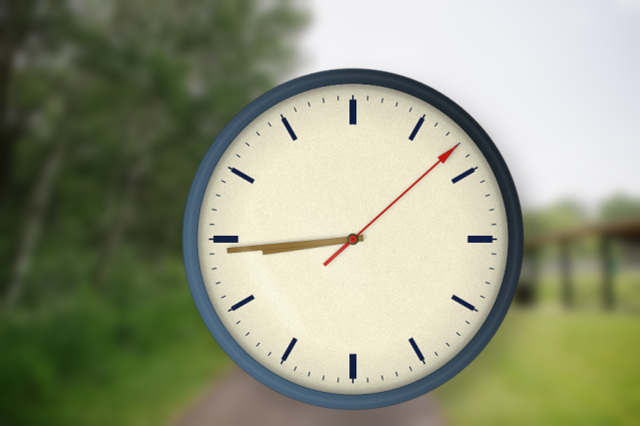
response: 8h44m08s
